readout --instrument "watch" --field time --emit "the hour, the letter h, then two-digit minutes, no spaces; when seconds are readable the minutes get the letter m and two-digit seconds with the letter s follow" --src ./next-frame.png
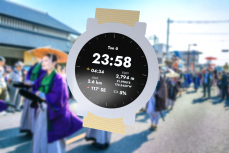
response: 23h58
